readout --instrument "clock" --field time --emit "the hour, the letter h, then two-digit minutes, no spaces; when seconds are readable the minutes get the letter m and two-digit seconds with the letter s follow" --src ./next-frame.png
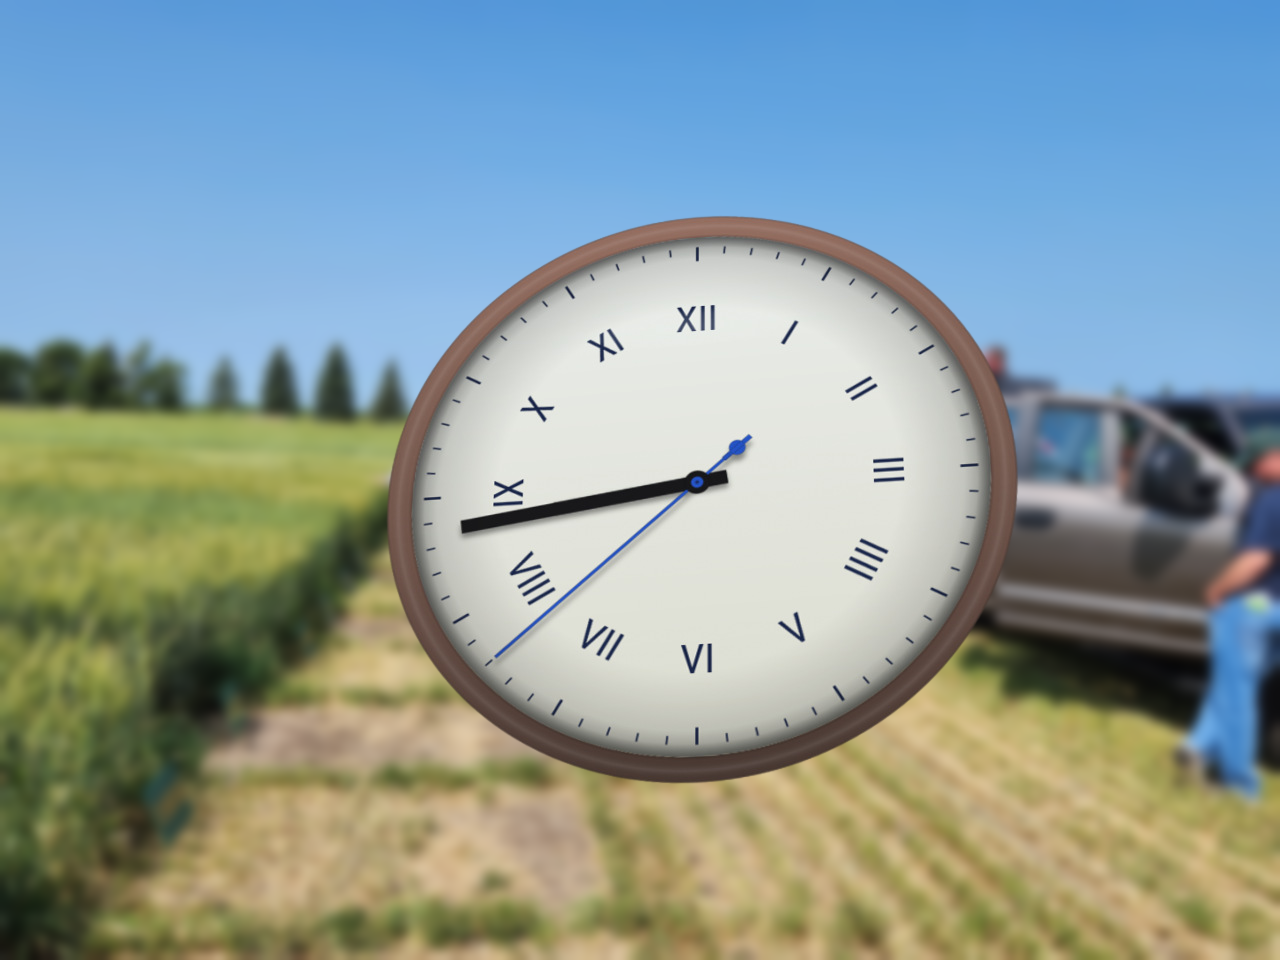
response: 8h43m38s
